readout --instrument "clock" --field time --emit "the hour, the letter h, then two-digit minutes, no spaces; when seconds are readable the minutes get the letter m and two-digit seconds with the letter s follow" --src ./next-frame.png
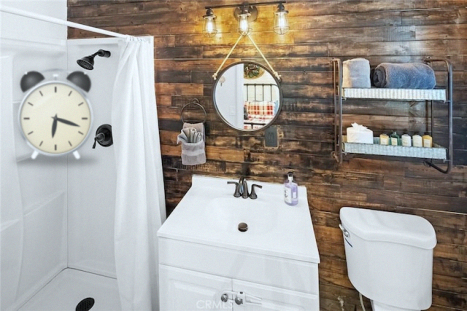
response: 6h18
